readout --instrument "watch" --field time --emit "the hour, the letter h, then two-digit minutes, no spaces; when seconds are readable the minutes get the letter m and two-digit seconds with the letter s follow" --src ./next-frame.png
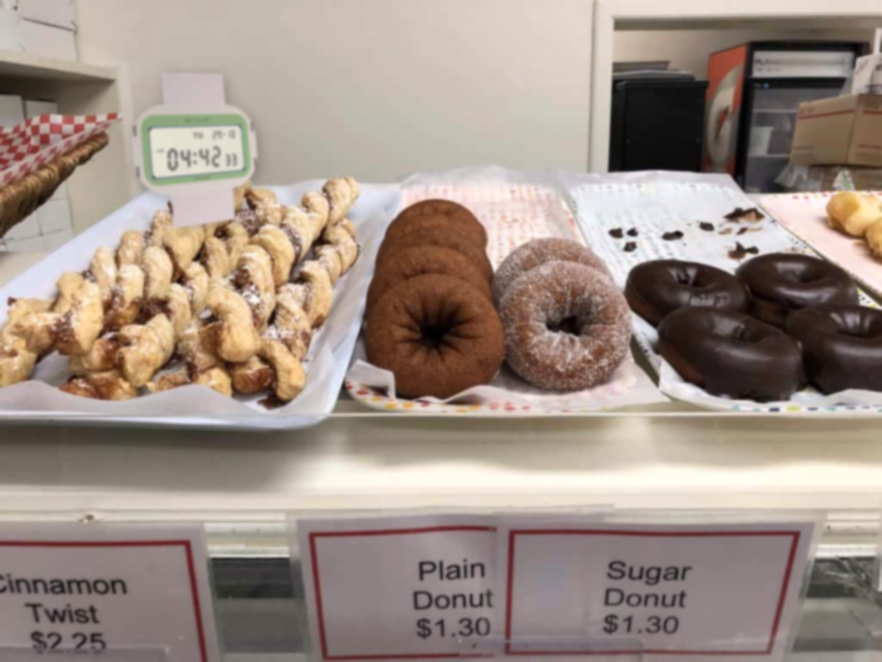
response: 4h42
